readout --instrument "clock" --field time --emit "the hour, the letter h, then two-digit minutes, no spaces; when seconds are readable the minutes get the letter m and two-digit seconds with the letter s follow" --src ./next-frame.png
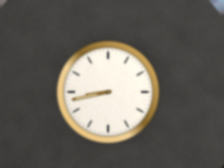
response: 8h43
